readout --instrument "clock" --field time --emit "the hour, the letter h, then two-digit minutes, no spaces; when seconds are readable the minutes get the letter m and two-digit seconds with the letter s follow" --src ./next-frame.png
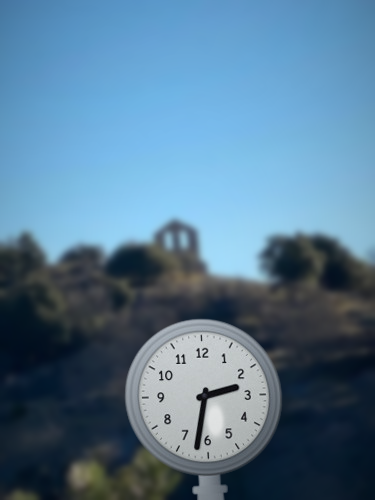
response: 2h32
